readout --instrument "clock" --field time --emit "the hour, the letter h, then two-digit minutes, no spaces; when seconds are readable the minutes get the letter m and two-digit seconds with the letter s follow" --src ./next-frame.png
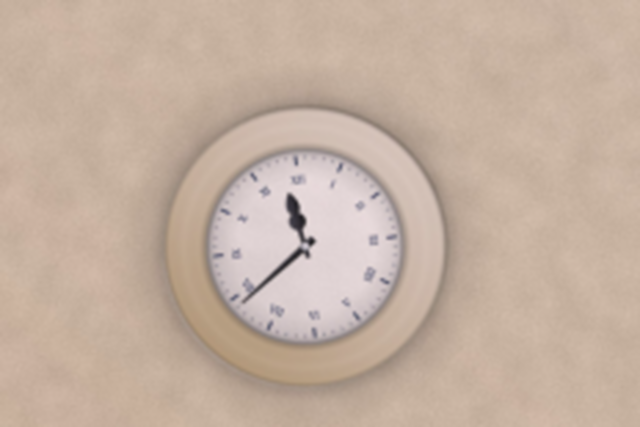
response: 11h39
